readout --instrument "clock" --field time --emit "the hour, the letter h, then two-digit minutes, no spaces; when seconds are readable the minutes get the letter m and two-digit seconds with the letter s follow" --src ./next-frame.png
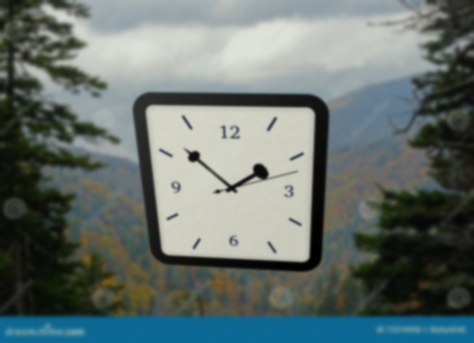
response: 1h52m12s
